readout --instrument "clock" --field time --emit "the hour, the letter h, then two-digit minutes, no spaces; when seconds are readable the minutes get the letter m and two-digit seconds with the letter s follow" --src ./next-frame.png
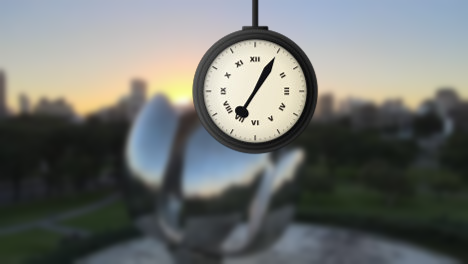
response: 7h05
